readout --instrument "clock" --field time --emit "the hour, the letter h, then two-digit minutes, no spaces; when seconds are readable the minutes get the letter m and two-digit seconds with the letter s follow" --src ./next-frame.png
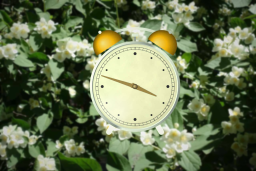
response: 3h48
